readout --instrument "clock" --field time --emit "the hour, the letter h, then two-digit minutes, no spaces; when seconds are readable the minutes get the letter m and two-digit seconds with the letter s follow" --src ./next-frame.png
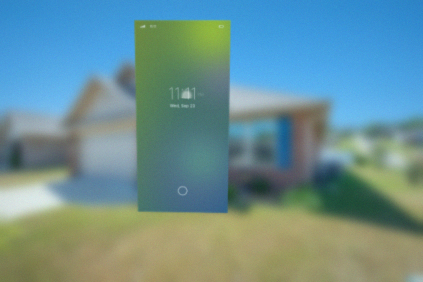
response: 11h11
